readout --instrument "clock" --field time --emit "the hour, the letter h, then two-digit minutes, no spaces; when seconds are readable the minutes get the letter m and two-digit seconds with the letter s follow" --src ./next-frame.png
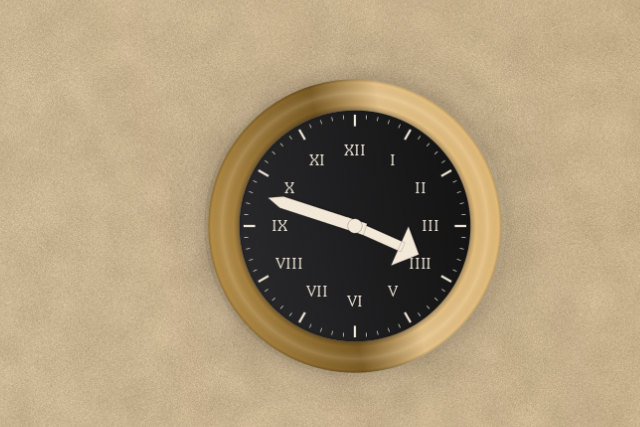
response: 3h48
